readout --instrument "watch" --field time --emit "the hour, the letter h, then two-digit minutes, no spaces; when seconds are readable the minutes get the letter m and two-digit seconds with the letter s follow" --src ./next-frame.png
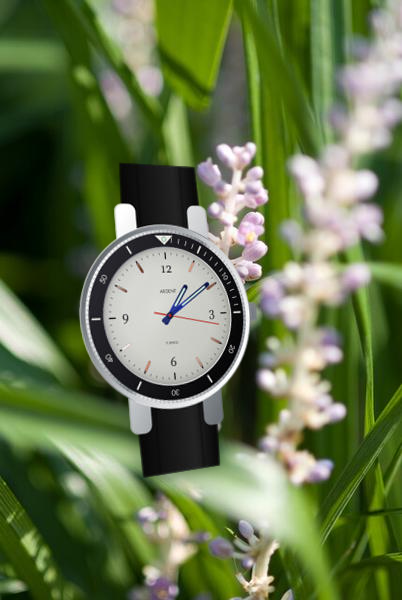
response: 1h09m17s
